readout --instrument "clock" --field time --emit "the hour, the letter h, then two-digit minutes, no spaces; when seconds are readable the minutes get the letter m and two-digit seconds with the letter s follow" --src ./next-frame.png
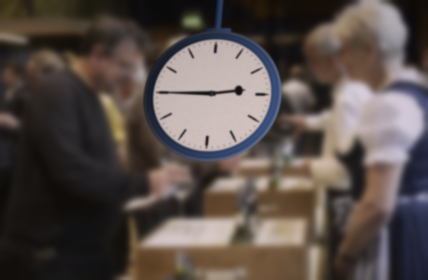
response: 2h45
